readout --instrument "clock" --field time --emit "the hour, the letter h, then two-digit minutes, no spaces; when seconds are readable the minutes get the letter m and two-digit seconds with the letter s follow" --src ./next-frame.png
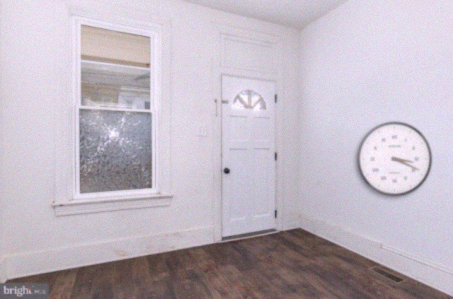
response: 3h19
